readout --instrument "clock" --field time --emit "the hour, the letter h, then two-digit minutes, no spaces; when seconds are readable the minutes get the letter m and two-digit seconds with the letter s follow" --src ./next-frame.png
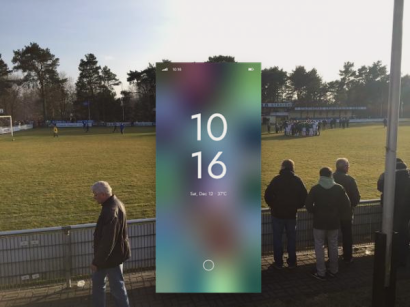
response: 10h16
